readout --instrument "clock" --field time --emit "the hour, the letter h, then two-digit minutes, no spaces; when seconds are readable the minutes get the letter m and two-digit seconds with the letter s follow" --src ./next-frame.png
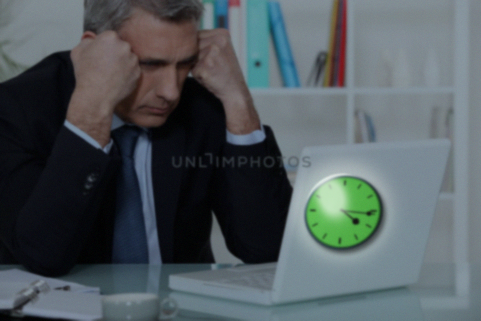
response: 4h16
